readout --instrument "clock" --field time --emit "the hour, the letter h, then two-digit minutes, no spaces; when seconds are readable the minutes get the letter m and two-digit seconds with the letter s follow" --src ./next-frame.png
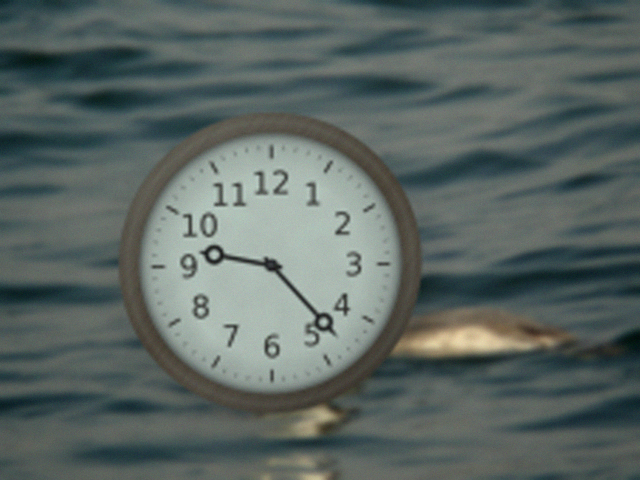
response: 9h23
